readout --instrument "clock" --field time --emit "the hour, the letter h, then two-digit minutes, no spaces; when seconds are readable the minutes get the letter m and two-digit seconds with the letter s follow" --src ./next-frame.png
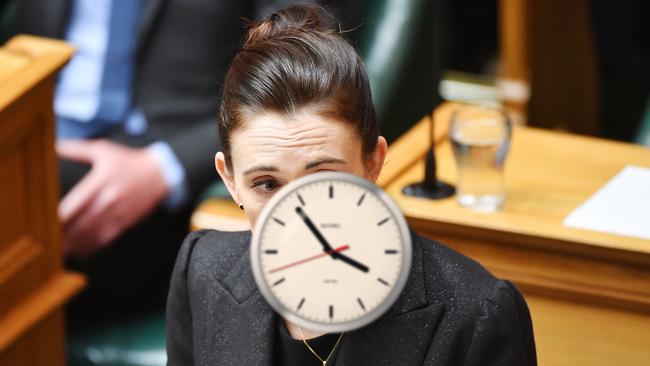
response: 3h53m42s
